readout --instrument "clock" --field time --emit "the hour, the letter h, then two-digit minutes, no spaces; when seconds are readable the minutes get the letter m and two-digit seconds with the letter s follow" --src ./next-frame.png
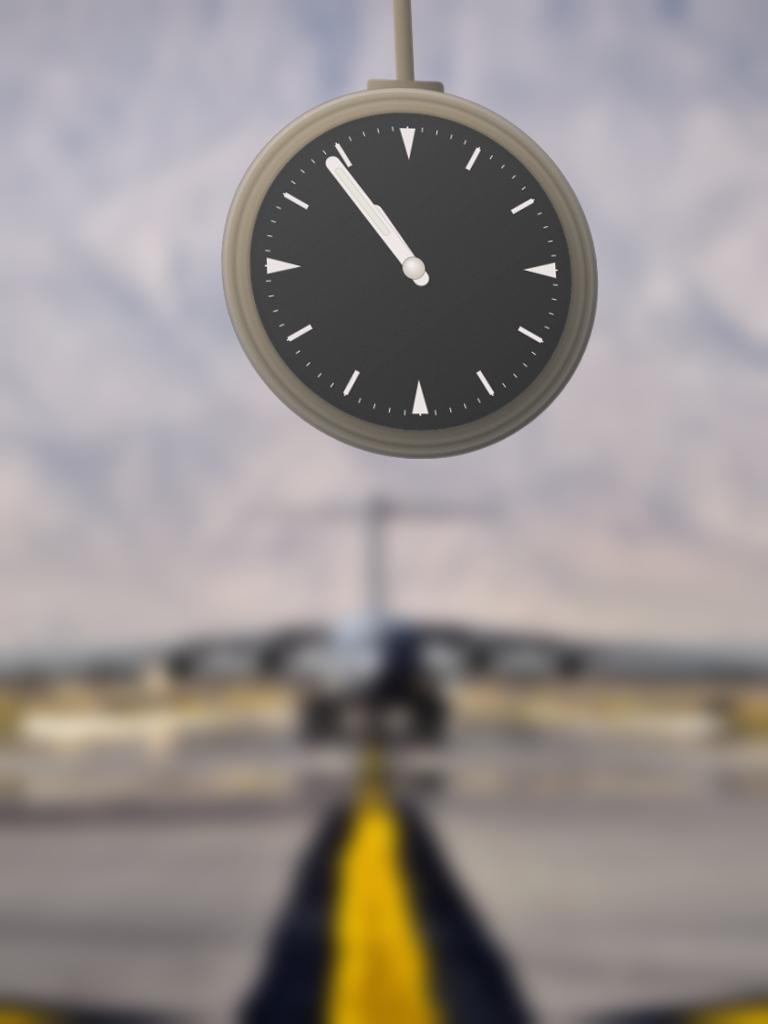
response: 10h54
